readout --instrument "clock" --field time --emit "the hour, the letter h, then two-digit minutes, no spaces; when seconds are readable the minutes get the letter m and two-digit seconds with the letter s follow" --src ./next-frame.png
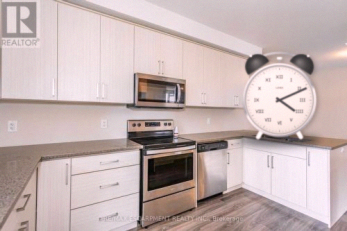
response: 4h11
